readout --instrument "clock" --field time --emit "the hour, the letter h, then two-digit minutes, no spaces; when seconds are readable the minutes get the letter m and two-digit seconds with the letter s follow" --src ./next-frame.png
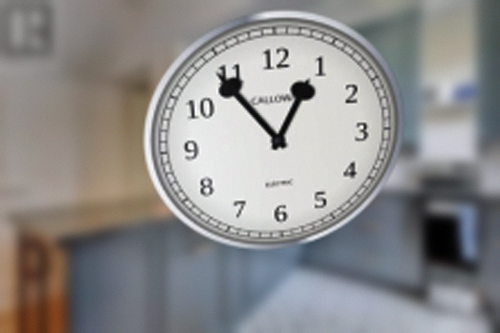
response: 12h54
